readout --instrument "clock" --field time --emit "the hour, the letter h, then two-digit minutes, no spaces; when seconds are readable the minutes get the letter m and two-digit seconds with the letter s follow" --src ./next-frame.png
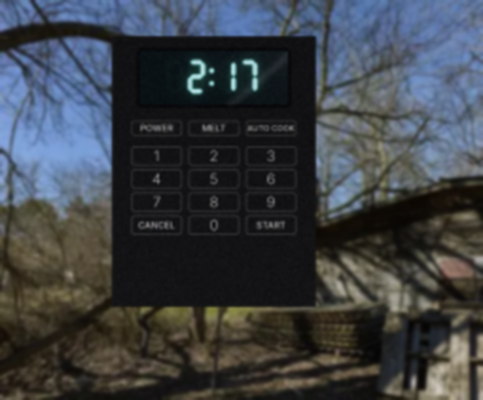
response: 2h17
